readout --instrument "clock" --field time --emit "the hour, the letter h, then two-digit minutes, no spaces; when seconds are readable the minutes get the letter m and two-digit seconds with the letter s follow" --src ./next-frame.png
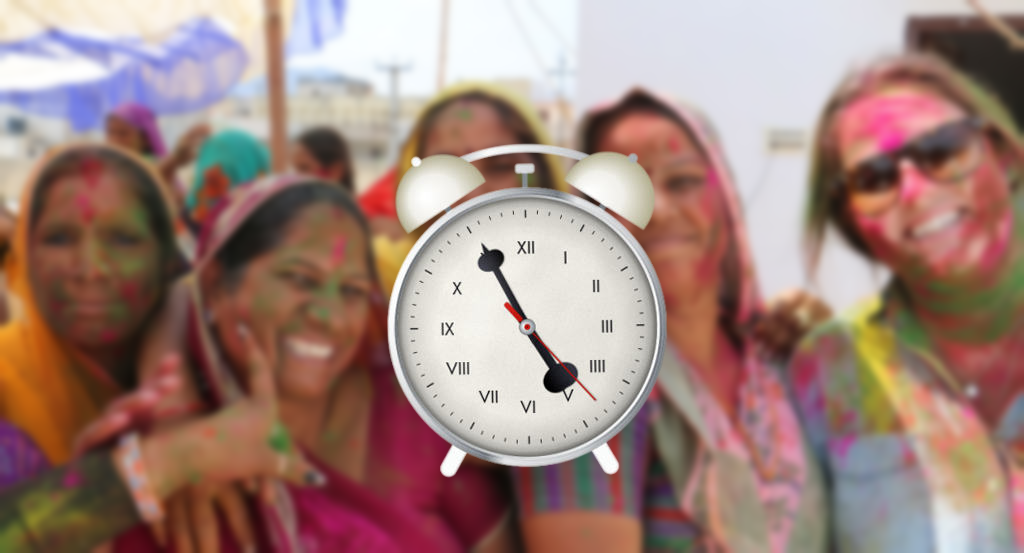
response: 4h55m23s
